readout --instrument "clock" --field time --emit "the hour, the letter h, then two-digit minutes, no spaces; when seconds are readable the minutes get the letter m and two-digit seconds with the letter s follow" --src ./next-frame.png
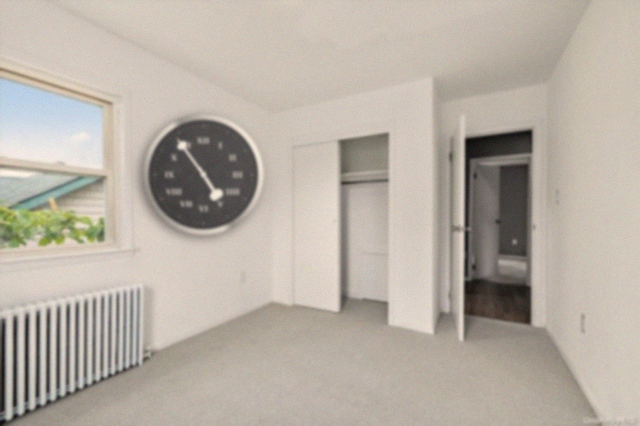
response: 4h54
